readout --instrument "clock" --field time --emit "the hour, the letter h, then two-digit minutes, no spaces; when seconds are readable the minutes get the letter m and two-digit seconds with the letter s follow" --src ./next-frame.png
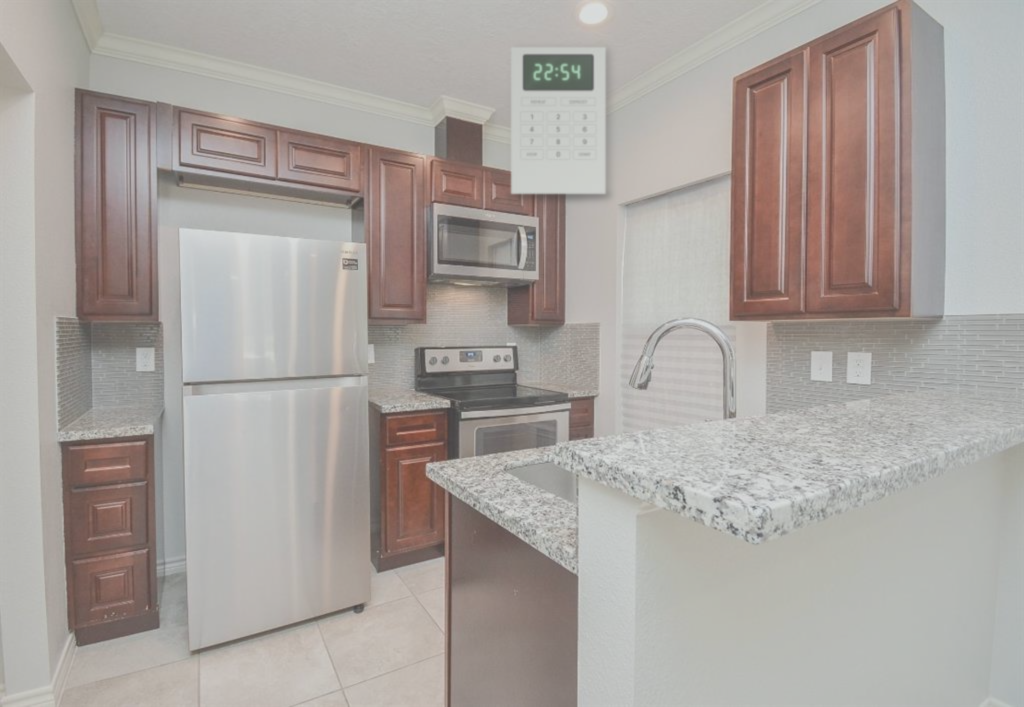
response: 22h54
